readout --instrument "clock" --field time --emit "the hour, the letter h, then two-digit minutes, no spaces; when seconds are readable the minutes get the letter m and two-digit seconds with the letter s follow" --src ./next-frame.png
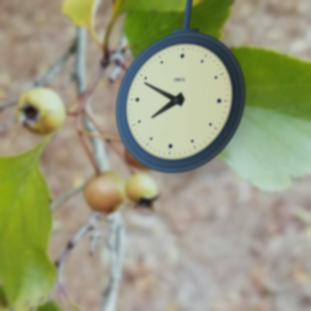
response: 7h49
